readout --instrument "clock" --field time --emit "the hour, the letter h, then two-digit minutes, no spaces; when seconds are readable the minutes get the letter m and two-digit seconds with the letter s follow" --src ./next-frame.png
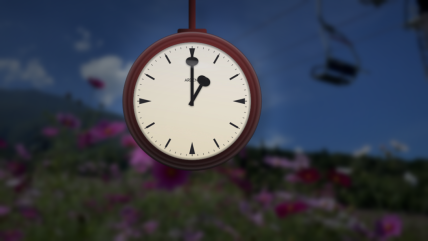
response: 1h00
